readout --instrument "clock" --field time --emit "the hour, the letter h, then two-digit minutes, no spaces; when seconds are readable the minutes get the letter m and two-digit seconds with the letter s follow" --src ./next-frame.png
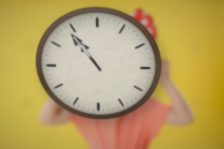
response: 10h54
